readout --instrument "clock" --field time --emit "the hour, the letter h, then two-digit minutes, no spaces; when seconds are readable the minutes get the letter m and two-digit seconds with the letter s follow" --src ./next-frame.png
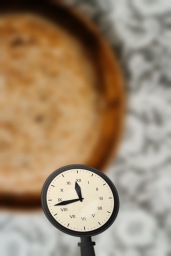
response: 11h43
